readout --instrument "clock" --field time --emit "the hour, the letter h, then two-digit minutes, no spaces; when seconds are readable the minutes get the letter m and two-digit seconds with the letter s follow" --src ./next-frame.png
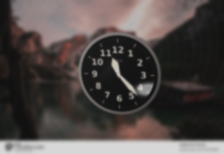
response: 11h23
